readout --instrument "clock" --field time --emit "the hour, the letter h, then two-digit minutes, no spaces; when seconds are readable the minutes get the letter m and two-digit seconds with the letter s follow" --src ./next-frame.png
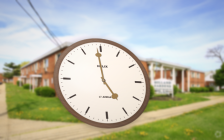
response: 4h59
